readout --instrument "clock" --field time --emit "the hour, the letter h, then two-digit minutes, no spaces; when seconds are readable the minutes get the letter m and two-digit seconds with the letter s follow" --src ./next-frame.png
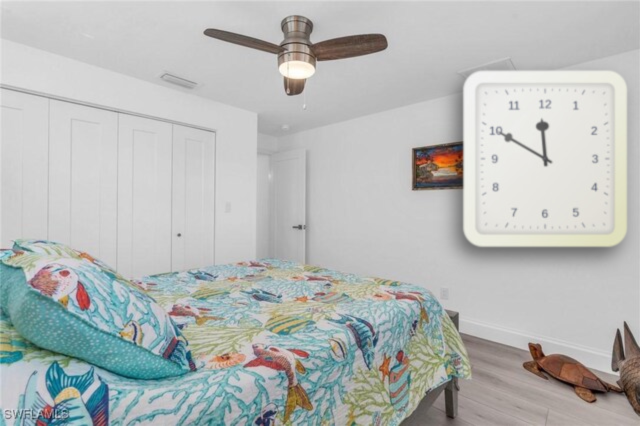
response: 11h50
